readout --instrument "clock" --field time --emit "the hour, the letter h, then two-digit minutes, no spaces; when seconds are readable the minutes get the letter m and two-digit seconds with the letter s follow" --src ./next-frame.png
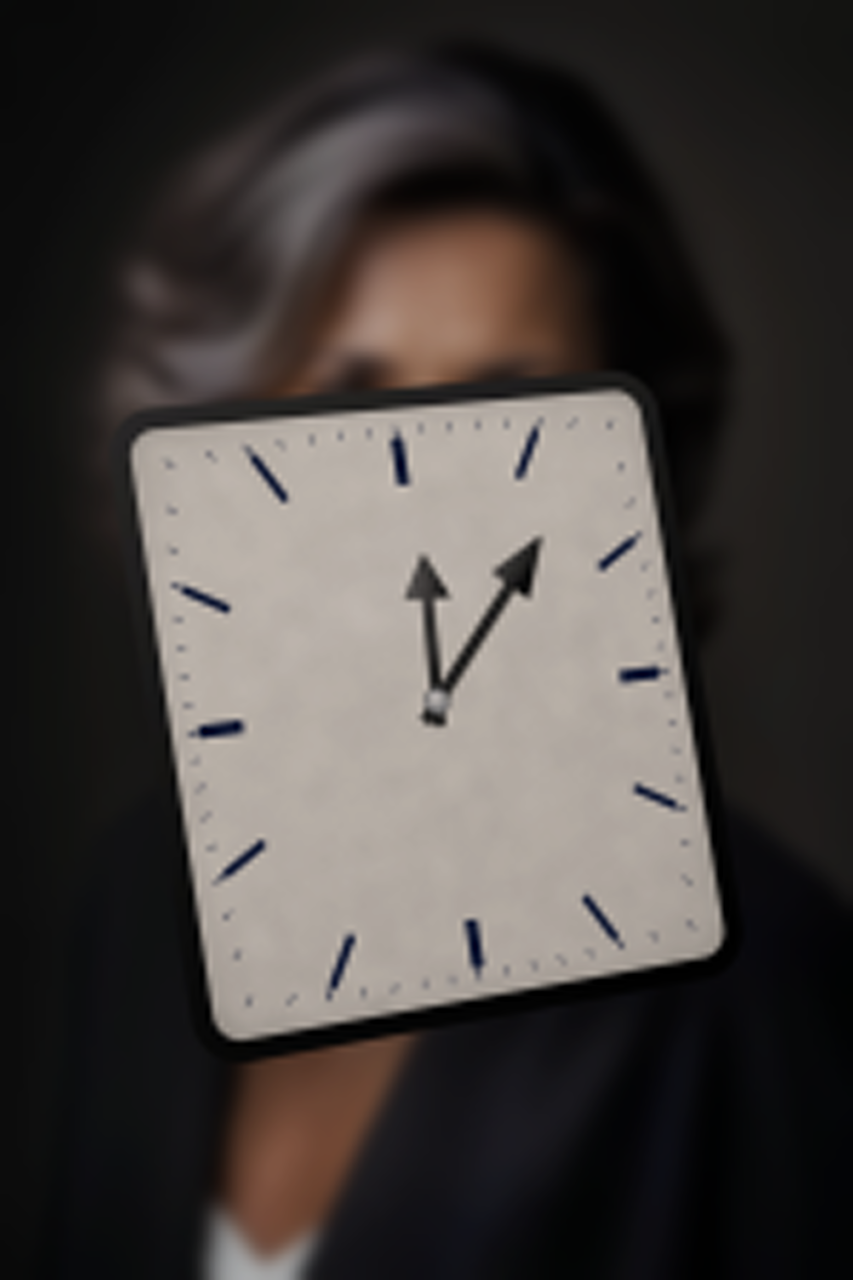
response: 12h07
